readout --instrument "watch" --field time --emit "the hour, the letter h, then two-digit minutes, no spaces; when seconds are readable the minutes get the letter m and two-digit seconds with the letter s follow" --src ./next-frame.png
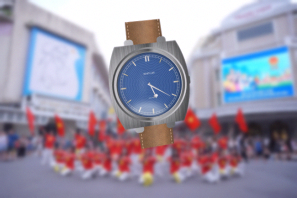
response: 5h21
